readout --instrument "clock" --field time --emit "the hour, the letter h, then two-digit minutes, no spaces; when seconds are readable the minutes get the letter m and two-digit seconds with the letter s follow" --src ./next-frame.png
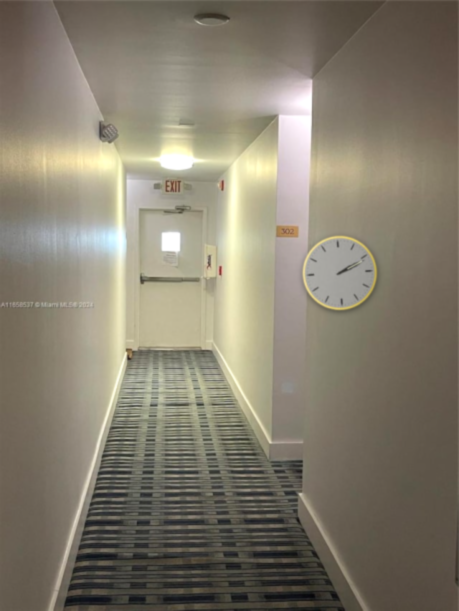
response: 2h11
